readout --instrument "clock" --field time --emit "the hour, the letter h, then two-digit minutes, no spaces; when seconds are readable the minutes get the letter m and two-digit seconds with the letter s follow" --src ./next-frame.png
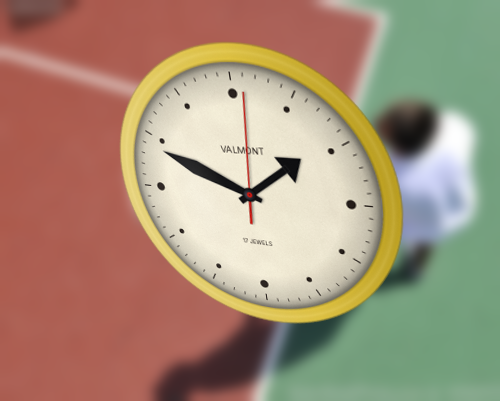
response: 1h49m01s
